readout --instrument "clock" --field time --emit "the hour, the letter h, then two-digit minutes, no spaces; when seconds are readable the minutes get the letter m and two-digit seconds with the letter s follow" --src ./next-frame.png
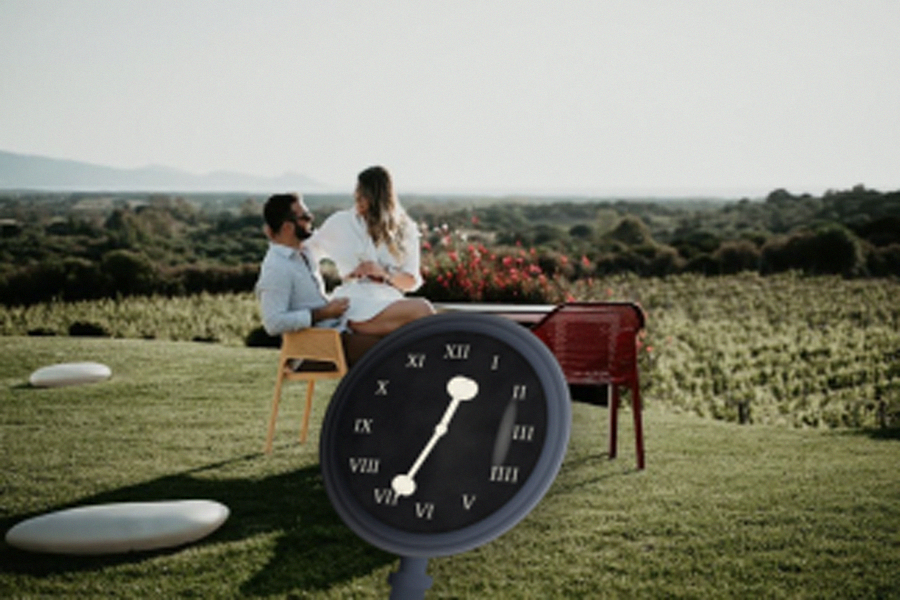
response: 12h34
